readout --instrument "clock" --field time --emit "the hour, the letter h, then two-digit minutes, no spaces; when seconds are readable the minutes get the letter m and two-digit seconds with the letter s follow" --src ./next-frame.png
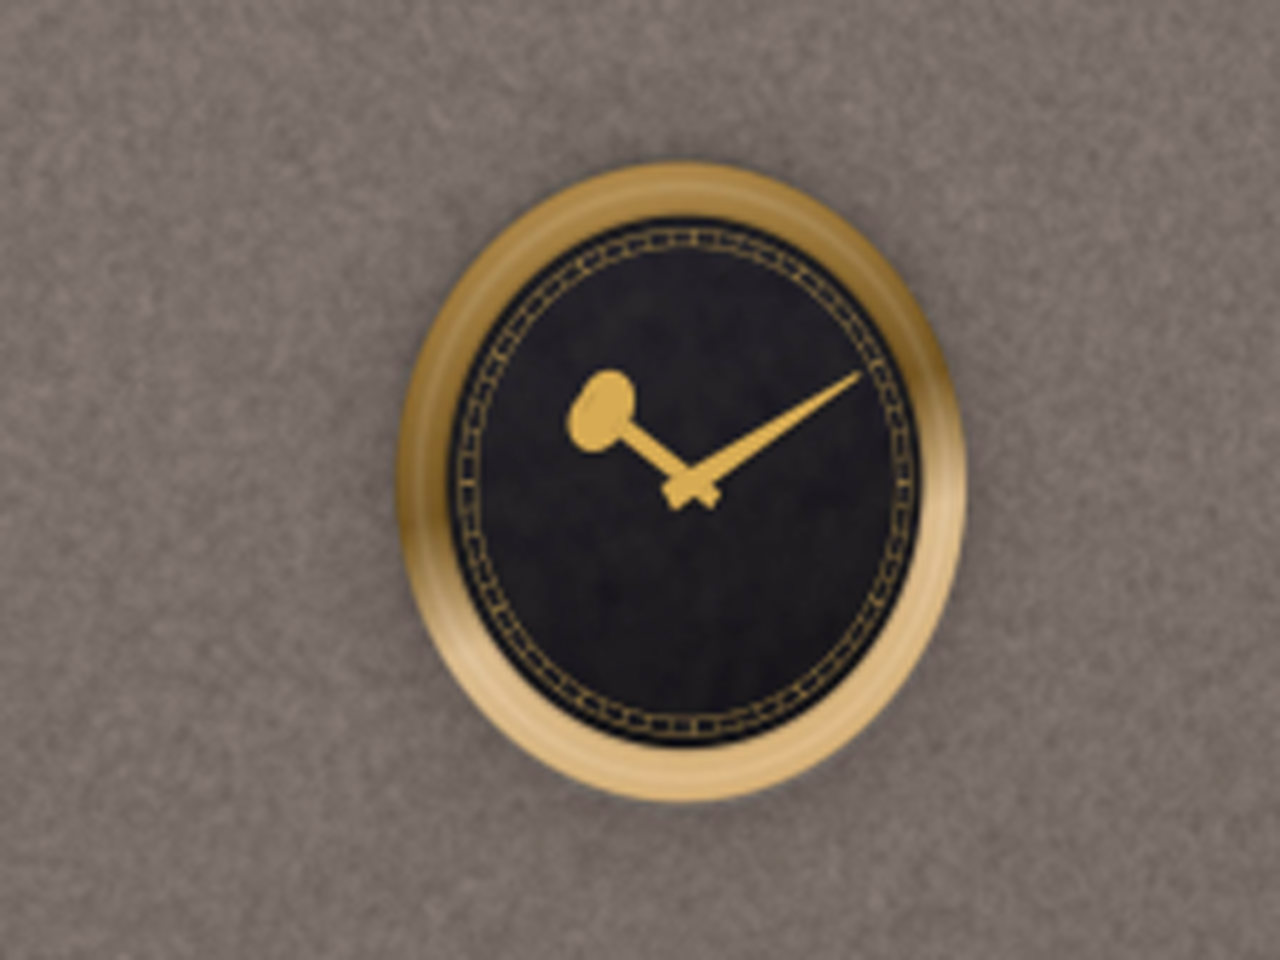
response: 10h10
